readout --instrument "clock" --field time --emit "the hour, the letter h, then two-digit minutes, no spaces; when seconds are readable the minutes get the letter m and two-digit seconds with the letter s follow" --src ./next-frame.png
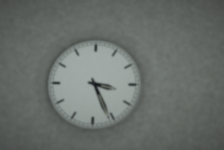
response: 3h26
